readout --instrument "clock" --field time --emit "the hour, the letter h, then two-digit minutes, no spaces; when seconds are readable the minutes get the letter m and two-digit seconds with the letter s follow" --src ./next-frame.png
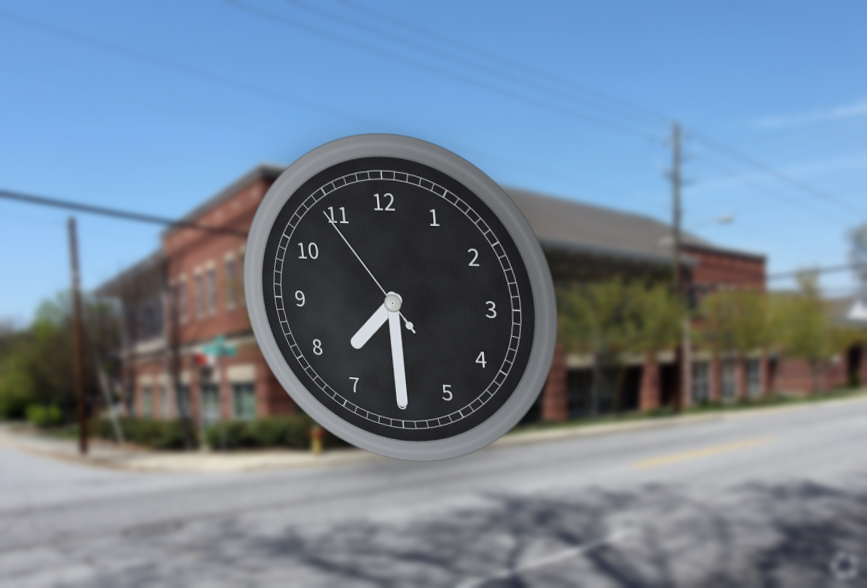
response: 7h29m54s
